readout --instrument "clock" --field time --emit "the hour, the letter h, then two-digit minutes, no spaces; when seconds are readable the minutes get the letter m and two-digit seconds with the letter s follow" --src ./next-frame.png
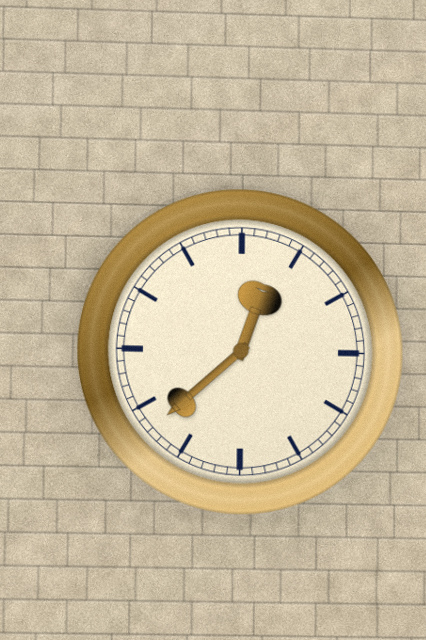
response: 12h38
